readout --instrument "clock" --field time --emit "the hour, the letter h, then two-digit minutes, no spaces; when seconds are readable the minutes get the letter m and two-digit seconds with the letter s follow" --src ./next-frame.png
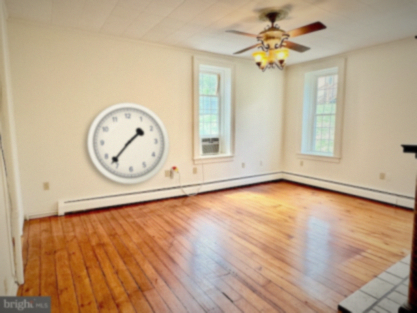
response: 1h37
